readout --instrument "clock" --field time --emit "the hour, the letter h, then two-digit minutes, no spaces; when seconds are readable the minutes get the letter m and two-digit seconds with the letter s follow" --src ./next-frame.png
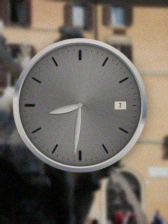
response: 8h31
